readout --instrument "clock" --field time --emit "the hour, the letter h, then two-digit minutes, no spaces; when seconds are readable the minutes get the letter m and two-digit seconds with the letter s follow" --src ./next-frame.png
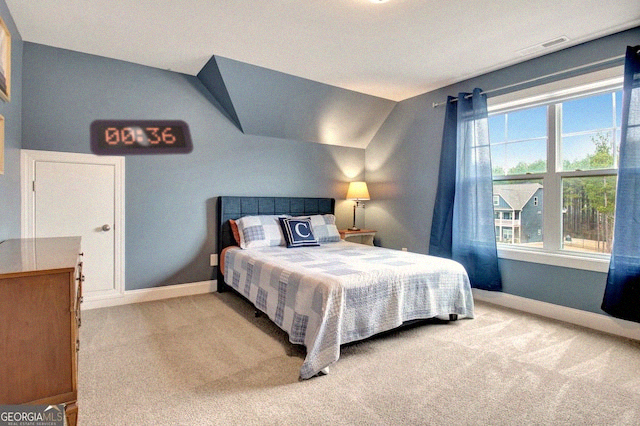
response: 0h36
